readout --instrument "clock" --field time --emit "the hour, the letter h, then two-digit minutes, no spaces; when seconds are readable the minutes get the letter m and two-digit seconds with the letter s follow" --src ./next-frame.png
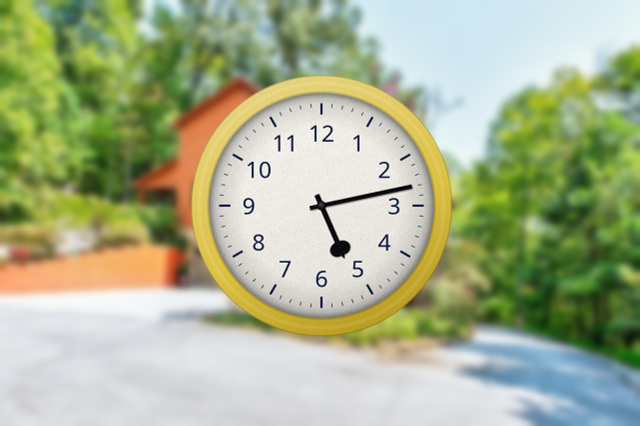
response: 5h13
